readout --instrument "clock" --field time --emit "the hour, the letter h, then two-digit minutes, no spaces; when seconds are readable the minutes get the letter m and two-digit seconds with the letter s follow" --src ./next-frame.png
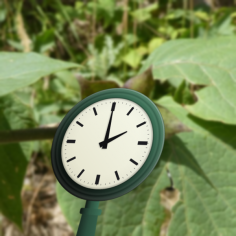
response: 2h00
